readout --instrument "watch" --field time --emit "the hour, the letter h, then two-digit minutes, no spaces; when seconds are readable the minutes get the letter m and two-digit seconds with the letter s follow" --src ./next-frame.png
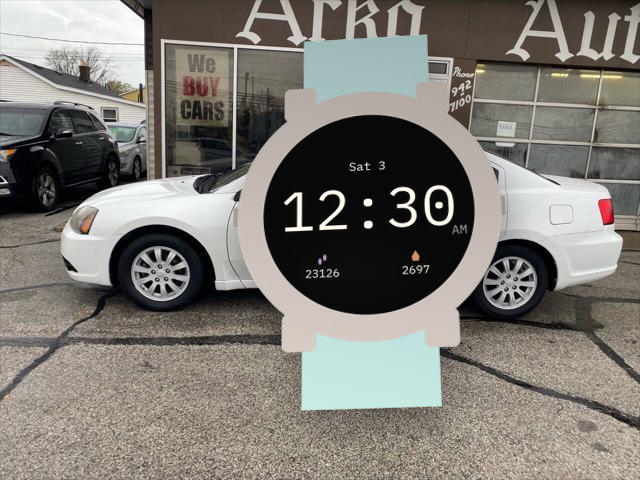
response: 12h30
